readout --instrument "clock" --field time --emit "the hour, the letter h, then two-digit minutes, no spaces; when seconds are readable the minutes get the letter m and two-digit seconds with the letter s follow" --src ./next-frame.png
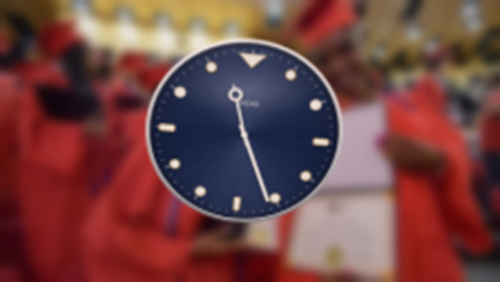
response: 11h26
